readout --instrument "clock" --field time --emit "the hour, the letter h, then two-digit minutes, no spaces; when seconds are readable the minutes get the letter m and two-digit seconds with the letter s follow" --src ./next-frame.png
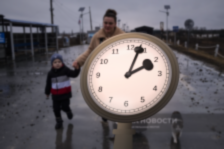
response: 2h03
